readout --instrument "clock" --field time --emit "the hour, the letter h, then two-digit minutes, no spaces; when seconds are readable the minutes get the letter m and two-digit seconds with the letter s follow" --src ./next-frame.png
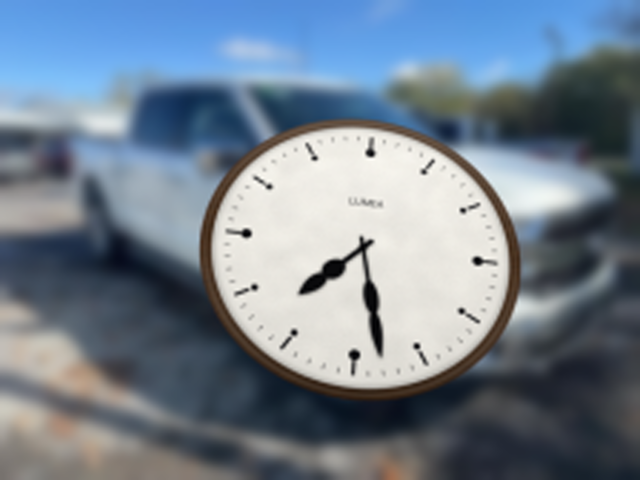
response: 7h28
